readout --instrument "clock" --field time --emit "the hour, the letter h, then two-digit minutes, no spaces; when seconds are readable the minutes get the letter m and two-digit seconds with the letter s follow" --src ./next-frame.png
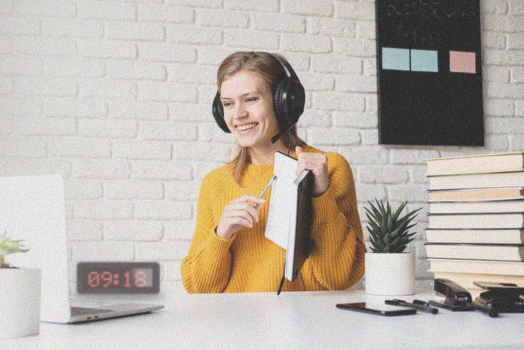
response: 9h18
